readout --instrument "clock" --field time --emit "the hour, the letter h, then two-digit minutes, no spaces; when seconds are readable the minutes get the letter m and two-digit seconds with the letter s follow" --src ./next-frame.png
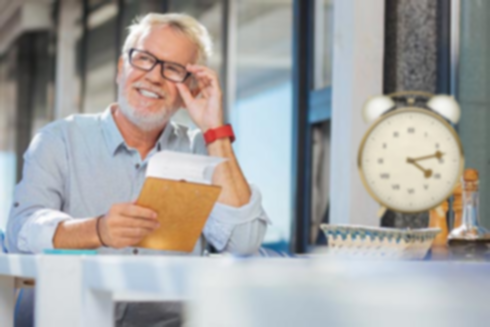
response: 4h13
